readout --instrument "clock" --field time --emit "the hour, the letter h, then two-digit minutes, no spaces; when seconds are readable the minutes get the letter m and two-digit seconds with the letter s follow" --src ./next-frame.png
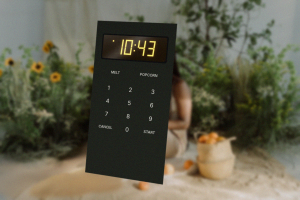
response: 10h43
